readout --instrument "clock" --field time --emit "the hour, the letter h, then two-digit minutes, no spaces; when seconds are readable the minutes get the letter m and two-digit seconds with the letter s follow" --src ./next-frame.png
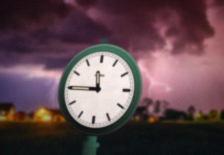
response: 11h45
